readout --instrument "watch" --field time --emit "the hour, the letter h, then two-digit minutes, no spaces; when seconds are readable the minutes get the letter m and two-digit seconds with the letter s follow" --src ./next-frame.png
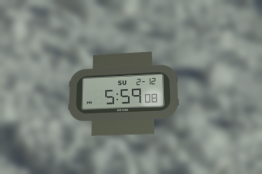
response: 5h59m08s
